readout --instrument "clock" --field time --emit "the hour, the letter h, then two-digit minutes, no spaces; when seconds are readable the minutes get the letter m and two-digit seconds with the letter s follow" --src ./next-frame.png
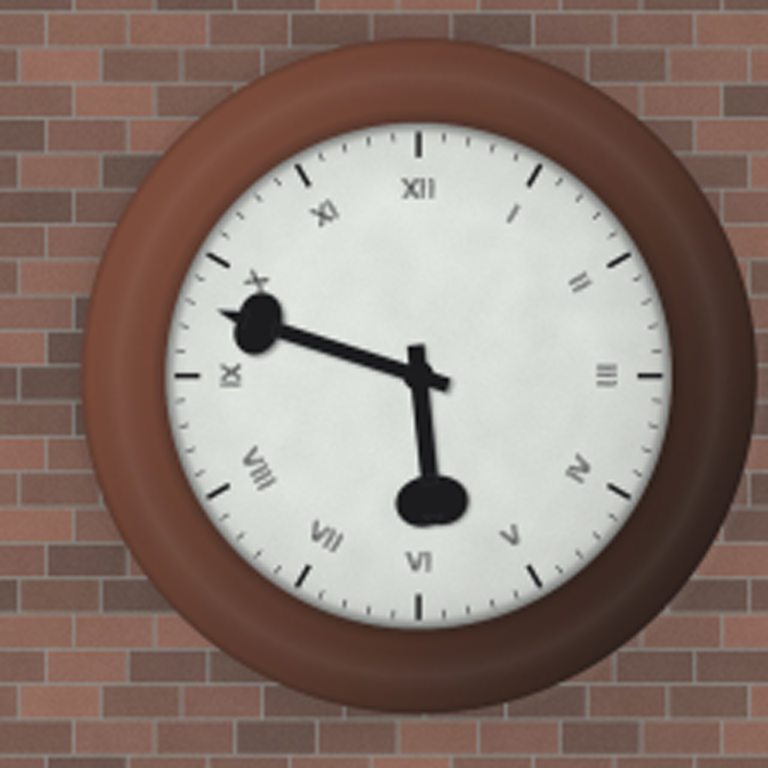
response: 5h48
